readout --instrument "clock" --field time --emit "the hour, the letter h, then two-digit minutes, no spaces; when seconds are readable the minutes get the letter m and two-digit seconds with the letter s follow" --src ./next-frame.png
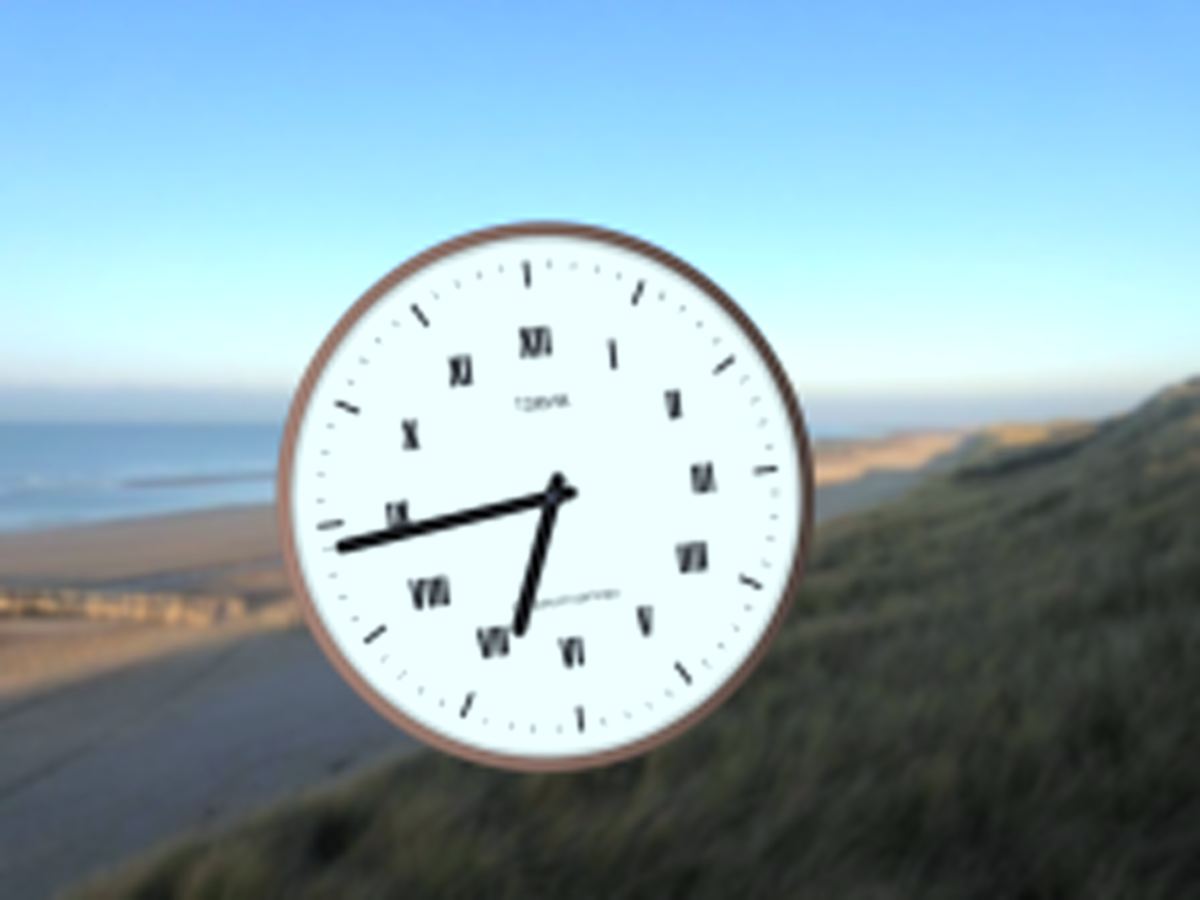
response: 6h44
